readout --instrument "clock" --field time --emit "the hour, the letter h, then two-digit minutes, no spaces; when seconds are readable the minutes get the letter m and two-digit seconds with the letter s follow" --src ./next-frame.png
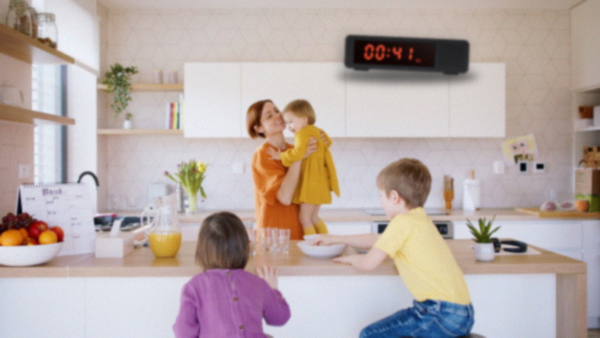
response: 0h41
